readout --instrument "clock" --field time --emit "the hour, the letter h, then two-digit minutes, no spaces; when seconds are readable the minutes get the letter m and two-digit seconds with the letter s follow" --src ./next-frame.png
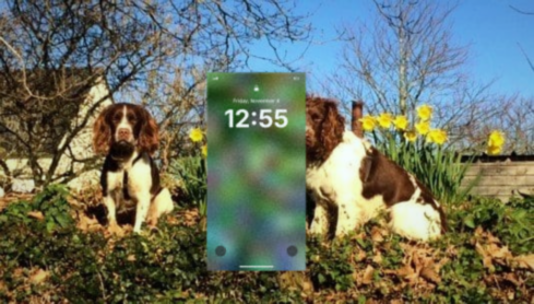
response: 12h55
